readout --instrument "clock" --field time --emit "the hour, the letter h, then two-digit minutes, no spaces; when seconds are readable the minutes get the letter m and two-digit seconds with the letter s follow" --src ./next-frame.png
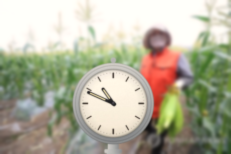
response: 10h49
